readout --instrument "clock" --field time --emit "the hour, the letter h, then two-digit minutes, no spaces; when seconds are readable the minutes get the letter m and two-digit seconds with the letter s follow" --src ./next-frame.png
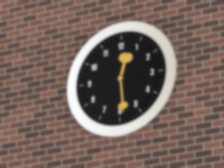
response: 12h29
